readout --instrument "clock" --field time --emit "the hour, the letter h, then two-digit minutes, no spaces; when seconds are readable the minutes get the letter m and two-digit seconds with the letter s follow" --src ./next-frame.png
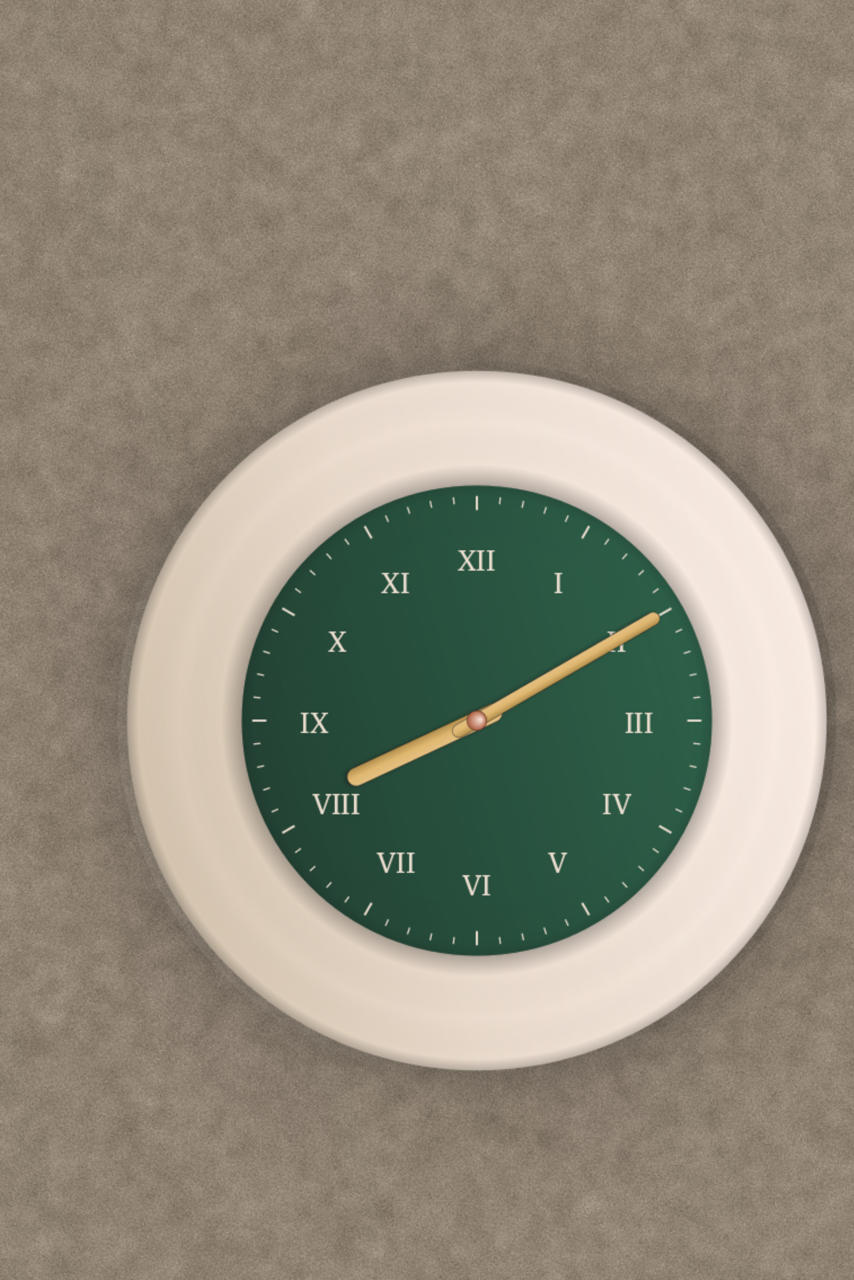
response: 8h10
